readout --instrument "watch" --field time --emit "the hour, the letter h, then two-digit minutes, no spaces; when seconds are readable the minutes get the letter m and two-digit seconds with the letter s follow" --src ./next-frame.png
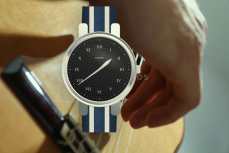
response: 1h39
